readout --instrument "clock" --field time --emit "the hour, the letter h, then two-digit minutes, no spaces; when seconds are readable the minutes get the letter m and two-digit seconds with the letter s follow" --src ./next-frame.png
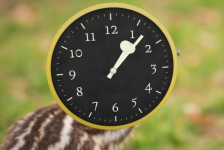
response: 1h07
